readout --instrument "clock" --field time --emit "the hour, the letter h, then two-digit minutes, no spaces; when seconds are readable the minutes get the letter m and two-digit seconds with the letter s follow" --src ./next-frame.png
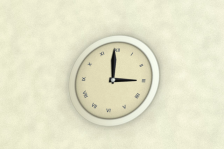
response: 2h59
